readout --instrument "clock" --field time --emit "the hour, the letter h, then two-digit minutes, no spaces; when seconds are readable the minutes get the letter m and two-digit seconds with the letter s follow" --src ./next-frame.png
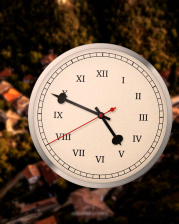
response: 4h48m40s
